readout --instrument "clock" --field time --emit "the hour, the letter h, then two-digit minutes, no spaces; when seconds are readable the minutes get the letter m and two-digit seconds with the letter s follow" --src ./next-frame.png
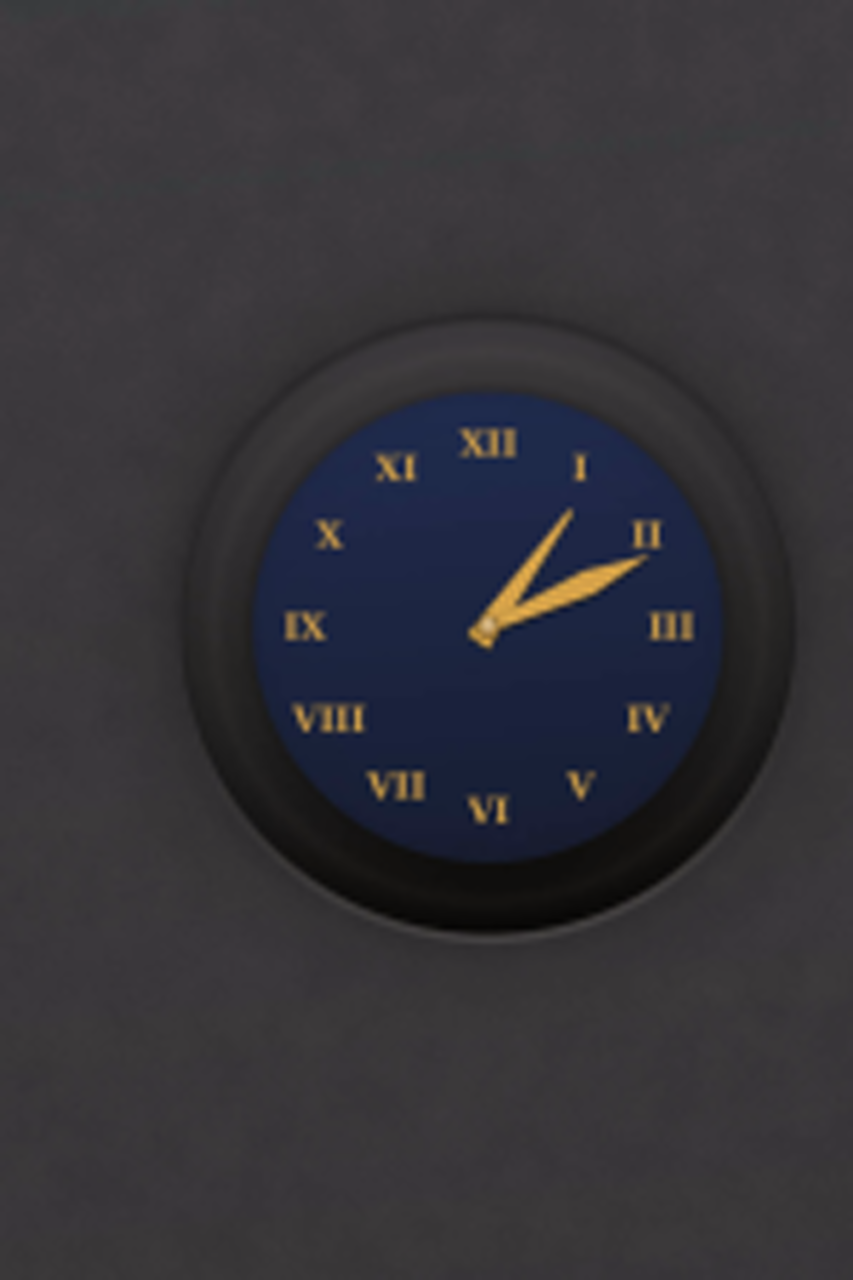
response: 1h11
